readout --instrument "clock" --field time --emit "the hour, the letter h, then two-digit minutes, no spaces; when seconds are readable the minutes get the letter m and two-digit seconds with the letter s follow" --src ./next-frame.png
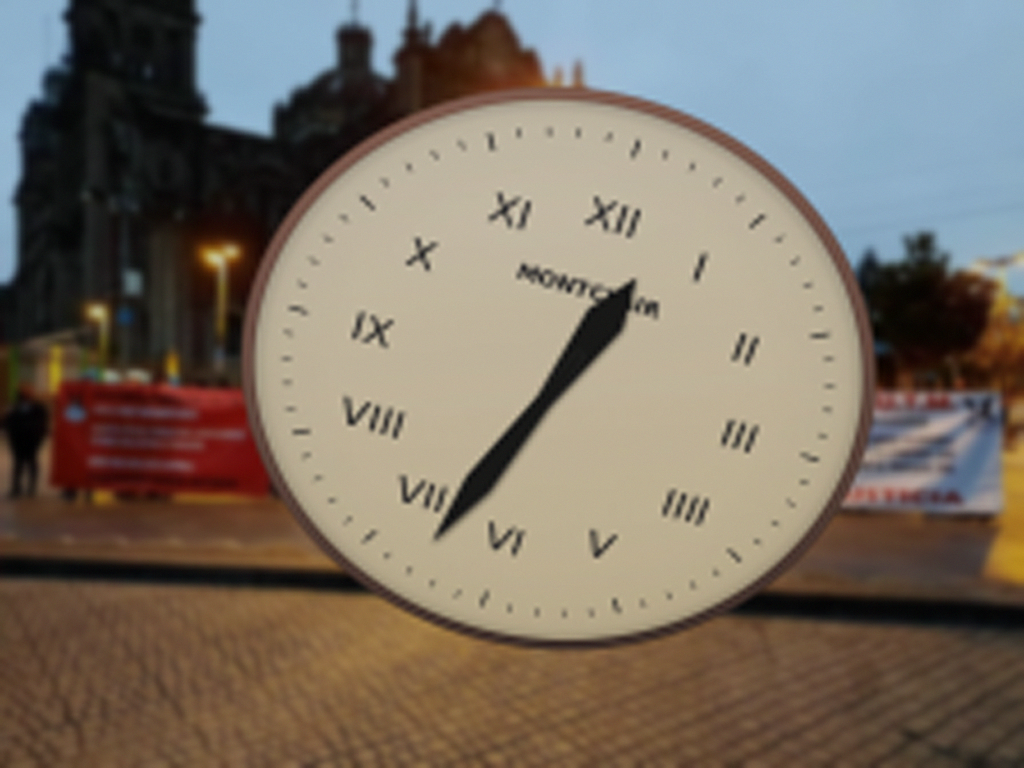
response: 12h33
